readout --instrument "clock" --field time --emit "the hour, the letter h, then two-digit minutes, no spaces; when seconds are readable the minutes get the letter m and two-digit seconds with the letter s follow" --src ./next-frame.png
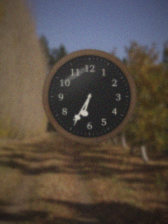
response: 6h35
